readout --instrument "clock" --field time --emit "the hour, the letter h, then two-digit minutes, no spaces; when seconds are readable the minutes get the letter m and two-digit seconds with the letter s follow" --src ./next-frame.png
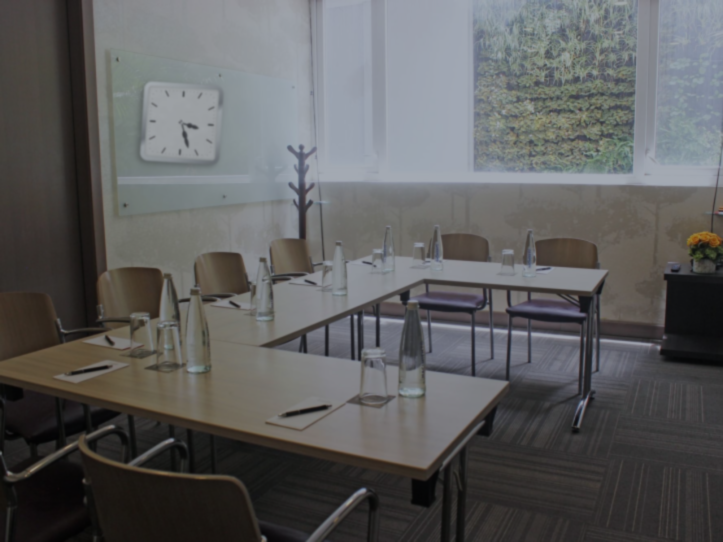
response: 3h27
